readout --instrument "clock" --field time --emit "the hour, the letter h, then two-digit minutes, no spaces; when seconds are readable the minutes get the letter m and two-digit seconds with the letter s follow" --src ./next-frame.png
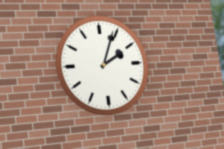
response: 2h04
